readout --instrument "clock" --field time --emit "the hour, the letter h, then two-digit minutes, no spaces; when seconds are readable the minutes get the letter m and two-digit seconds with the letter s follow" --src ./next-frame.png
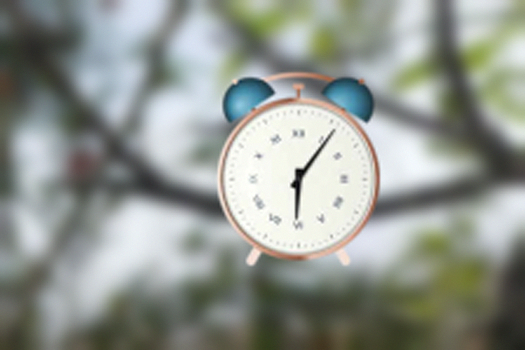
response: 6h06
